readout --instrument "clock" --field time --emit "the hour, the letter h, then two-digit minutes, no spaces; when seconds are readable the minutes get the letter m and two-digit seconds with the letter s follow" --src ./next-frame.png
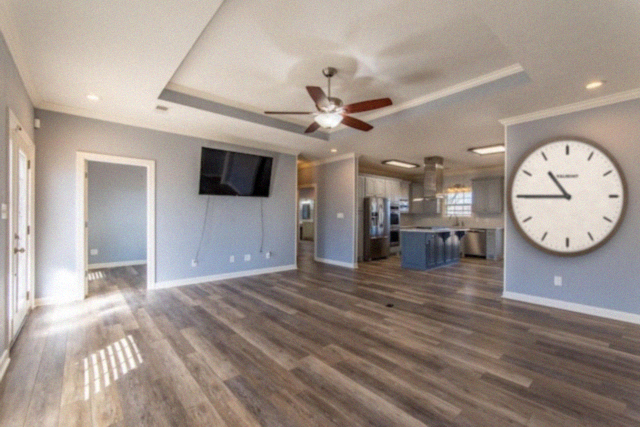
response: 10h45
